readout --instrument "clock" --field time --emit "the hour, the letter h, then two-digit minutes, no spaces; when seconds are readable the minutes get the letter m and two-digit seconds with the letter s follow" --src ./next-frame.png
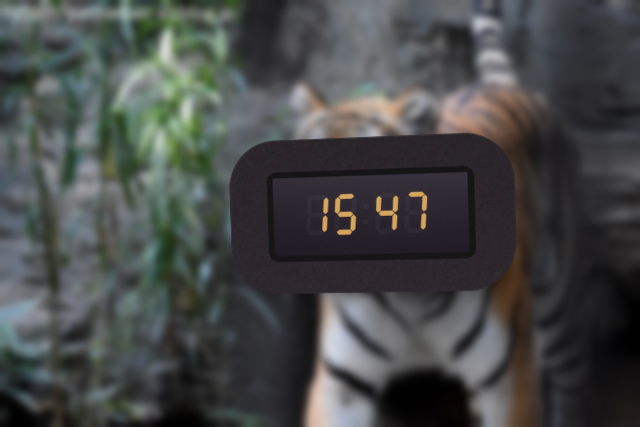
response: 15h47
